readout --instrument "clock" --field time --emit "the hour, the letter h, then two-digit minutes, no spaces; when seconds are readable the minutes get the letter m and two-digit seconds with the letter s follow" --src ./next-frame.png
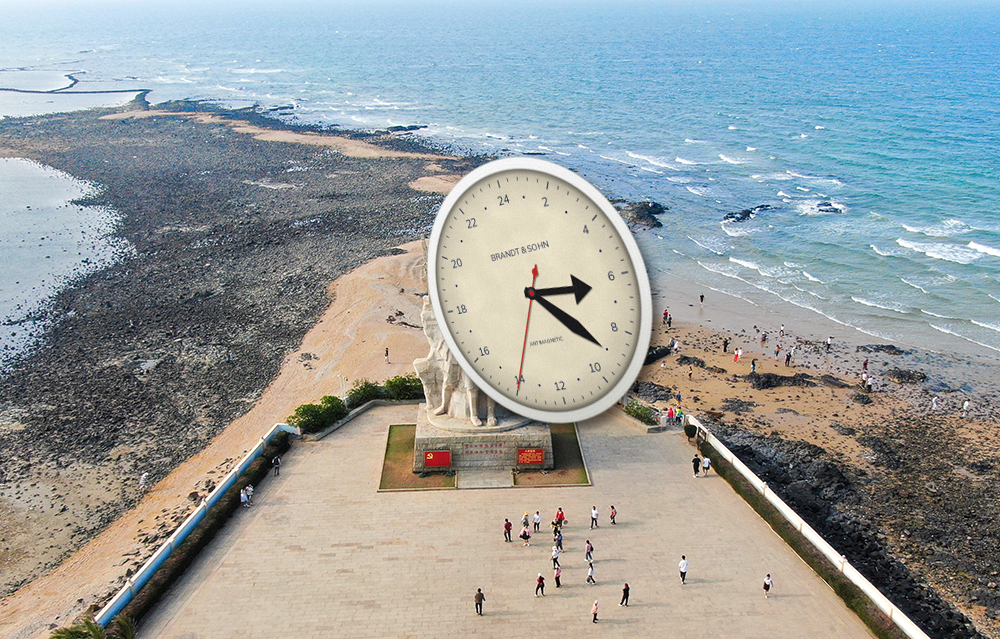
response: 6h22m35s
